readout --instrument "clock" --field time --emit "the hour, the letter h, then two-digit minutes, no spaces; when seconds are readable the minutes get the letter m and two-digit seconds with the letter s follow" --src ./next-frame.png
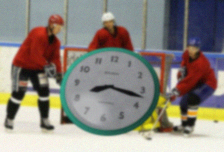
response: 8h17
